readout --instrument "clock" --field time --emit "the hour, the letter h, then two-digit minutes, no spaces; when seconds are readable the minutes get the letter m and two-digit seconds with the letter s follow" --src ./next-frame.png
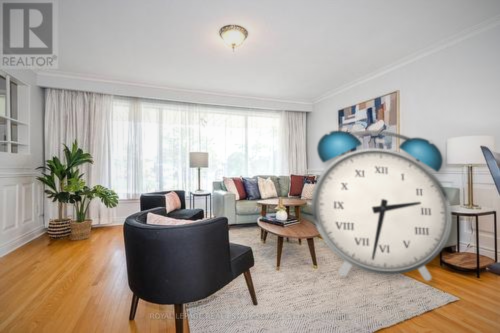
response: 2h32
